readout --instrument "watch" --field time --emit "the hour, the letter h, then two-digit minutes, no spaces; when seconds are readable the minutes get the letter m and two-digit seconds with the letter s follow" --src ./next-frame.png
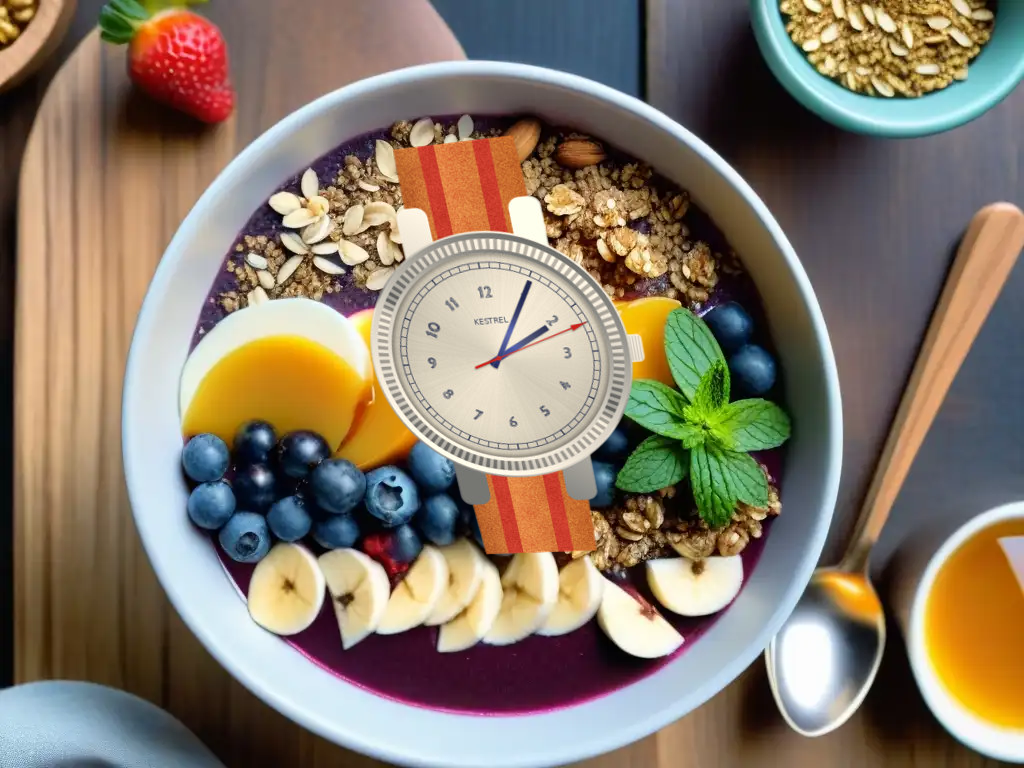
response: 2h05m12s
